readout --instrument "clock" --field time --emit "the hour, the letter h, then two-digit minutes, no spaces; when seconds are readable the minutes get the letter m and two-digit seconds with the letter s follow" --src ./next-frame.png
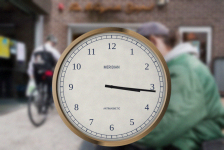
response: 3h16
